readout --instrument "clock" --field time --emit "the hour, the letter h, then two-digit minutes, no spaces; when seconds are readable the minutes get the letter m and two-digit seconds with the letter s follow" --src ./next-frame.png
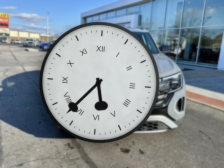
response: 5h37
